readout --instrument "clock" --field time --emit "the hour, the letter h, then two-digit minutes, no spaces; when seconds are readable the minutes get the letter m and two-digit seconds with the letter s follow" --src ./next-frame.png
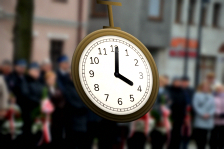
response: 4h01
